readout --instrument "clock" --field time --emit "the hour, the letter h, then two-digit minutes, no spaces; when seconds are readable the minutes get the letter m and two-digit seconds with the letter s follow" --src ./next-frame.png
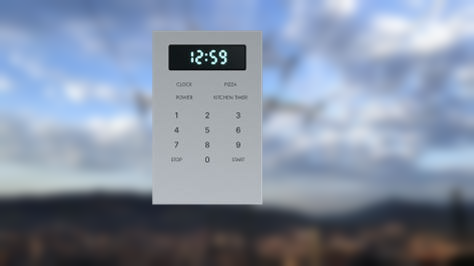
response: 12h59
